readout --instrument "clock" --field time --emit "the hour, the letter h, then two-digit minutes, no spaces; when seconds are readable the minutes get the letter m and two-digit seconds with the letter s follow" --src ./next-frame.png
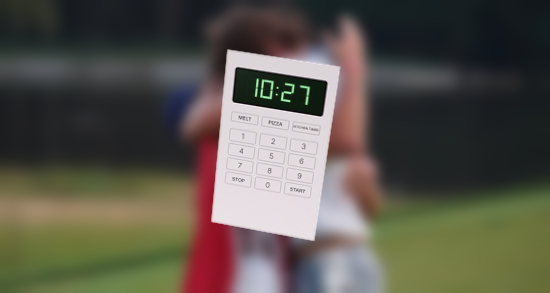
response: 10h27
